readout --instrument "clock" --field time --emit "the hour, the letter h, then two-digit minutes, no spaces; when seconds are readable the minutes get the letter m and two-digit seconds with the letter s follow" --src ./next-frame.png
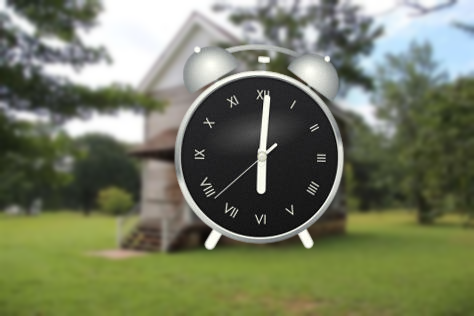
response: 6h00m38s
